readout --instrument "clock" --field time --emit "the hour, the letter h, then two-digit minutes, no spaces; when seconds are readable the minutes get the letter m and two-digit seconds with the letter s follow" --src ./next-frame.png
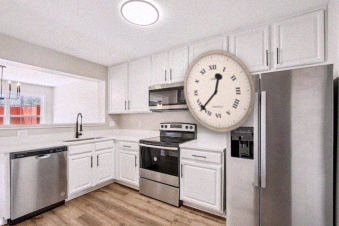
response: 12h38
